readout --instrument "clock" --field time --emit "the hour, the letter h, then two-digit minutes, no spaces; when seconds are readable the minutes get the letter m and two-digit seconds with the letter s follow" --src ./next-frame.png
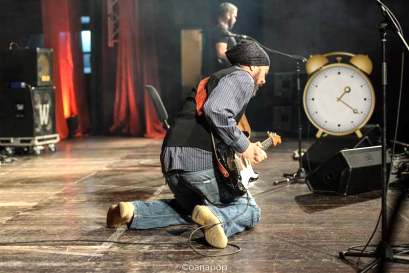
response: 1h21
